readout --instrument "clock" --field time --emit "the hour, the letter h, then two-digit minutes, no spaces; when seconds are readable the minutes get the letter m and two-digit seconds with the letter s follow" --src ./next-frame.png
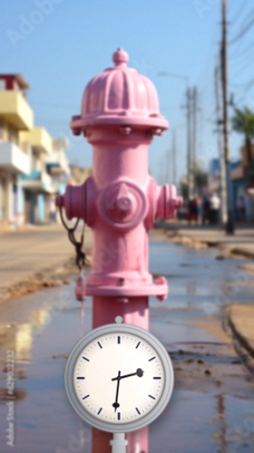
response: 2h31
